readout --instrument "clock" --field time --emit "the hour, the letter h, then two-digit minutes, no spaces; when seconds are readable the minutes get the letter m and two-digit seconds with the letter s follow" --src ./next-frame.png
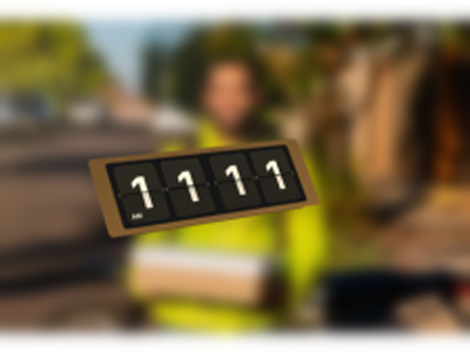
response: 11h11
